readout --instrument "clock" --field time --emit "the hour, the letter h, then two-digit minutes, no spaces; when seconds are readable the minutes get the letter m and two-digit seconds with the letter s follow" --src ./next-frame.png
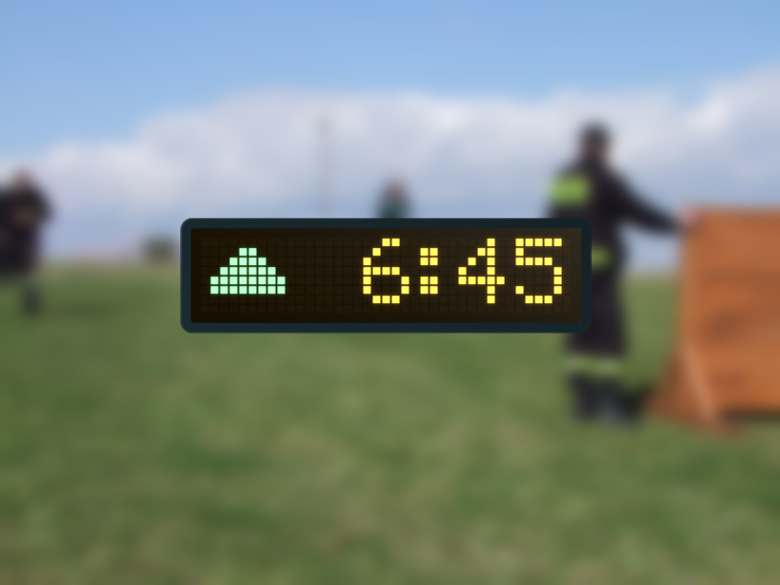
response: 6h45
